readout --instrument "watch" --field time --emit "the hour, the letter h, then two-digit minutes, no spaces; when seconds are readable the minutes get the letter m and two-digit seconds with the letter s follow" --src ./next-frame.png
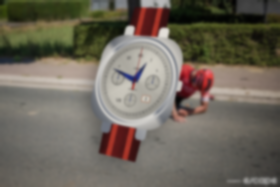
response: 12h48
